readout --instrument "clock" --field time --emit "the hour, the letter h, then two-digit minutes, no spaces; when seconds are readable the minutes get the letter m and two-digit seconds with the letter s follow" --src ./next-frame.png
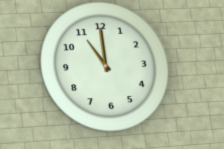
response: 11h00
